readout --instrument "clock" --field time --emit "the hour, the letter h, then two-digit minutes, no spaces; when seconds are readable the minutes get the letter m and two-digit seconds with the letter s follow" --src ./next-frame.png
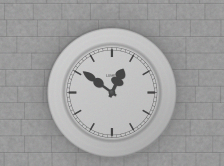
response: 12h51
